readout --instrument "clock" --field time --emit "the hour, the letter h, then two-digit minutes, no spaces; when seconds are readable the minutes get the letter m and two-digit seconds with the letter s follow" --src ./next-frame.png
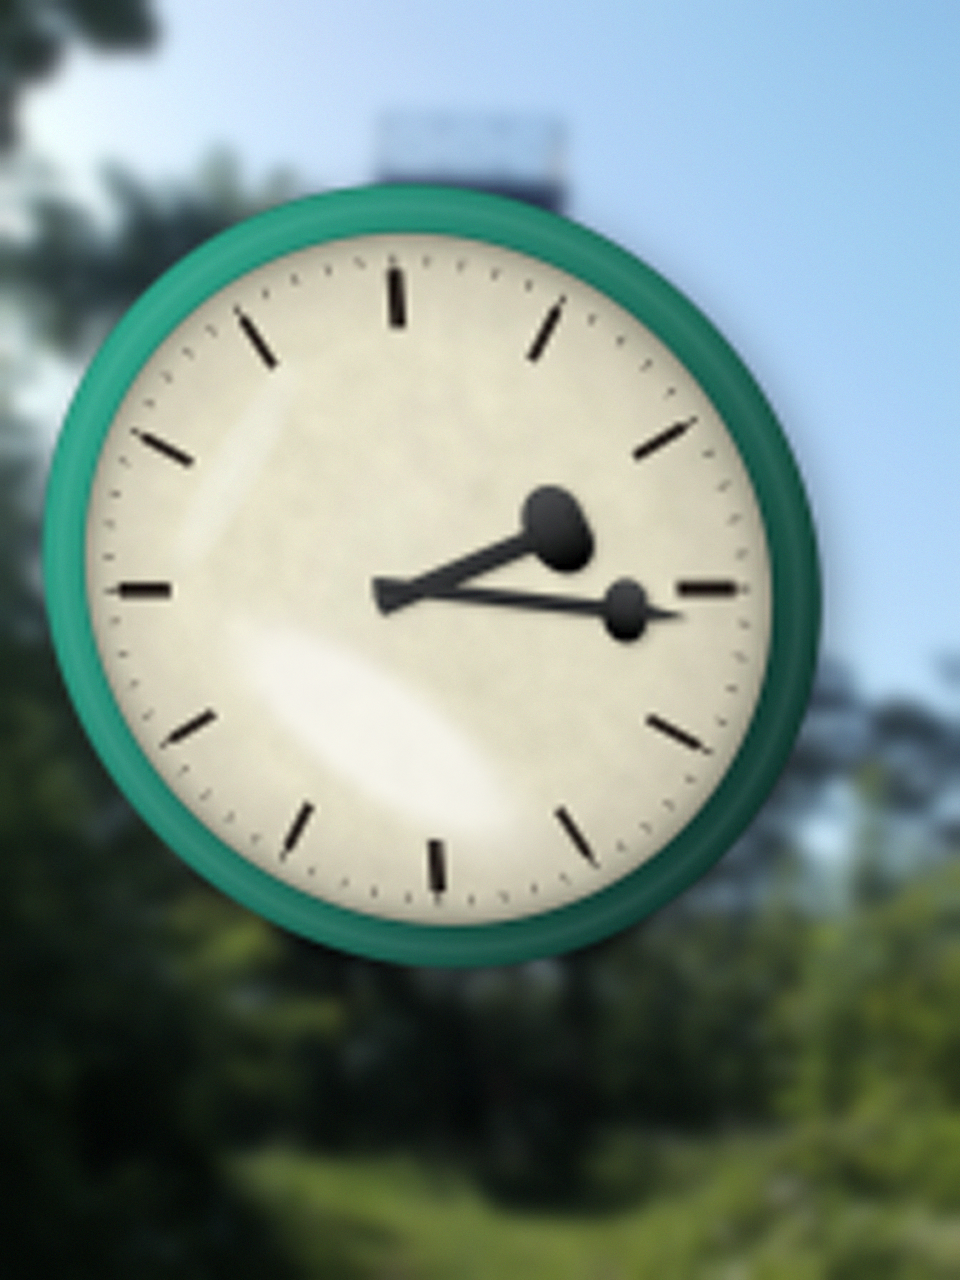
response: 2h16
